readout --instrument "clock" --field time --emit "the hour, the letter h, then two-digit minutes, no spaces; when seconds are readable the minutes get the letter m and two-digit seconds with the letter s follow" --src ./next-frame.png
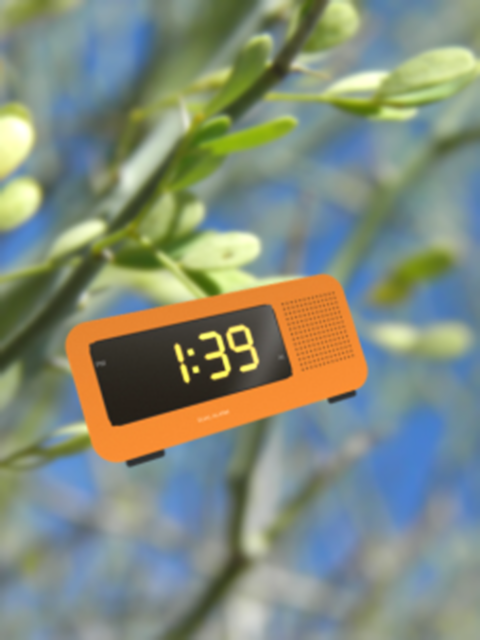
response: 1h39
